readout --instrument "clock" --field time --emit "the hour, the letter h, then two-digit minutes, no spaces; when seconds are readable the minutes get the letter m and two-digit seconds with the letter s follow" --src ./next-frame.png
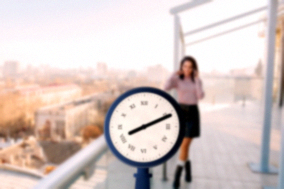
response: 8h11
